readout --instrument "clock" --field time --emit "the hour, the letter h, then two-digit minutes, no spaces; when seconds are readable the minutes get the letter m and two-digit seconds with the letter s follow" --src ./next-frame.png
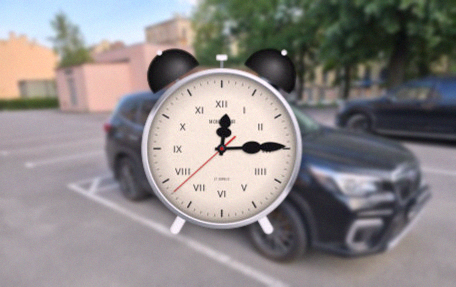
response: 12h14m38s
